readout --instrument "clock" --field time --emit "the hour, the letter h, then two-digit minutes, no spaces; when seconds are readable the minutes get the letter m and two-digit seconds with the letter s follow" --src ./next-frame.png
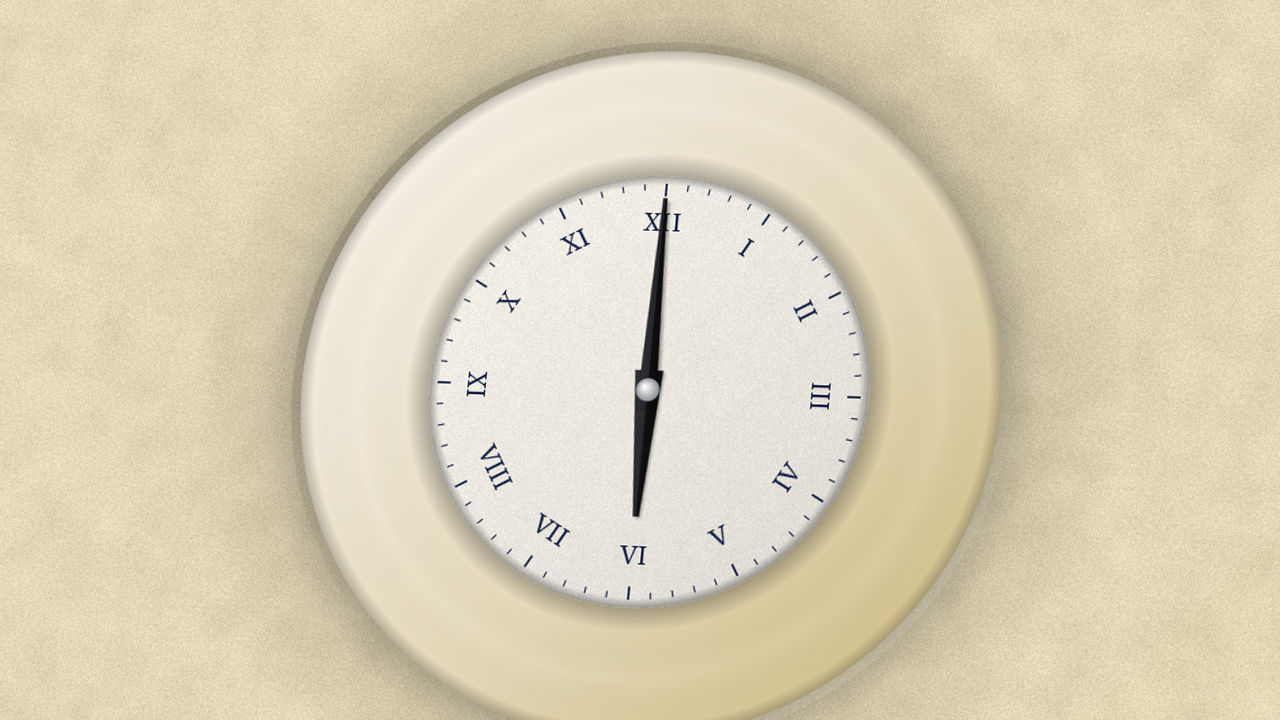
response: 6h00
